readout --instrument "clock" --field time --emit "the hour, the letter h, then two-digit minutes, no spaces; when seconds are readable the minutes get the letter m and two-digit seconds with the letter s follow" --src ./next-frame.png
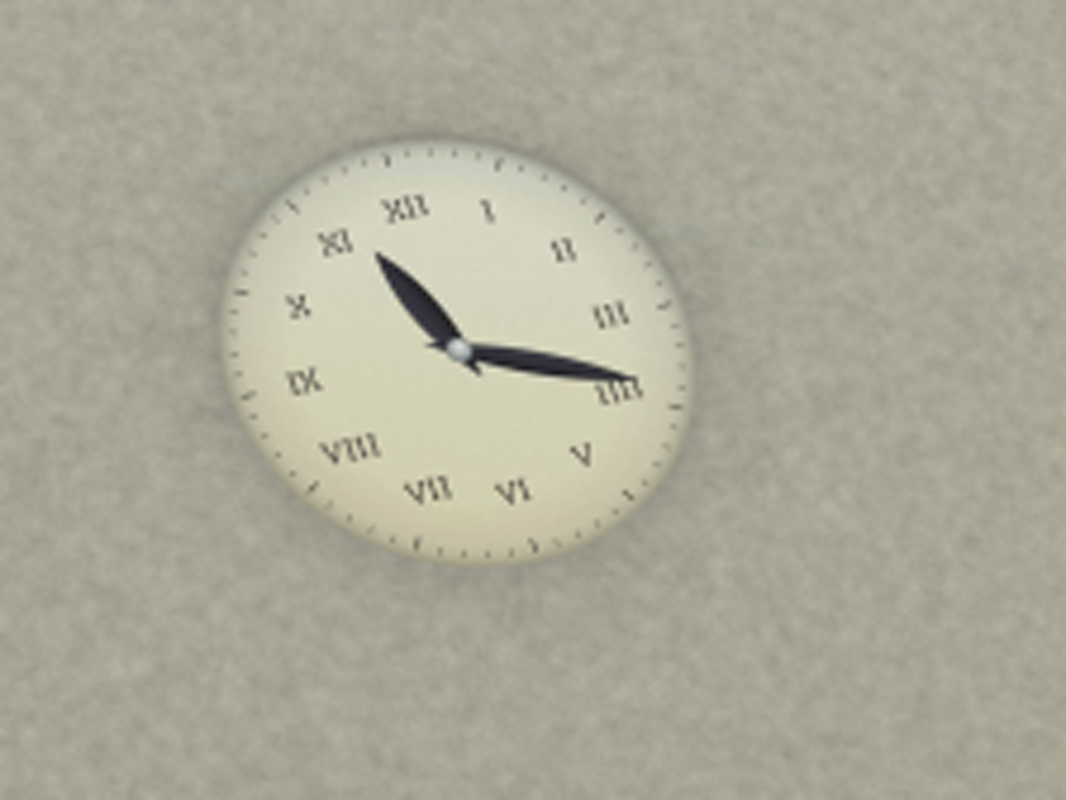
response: 11h19
